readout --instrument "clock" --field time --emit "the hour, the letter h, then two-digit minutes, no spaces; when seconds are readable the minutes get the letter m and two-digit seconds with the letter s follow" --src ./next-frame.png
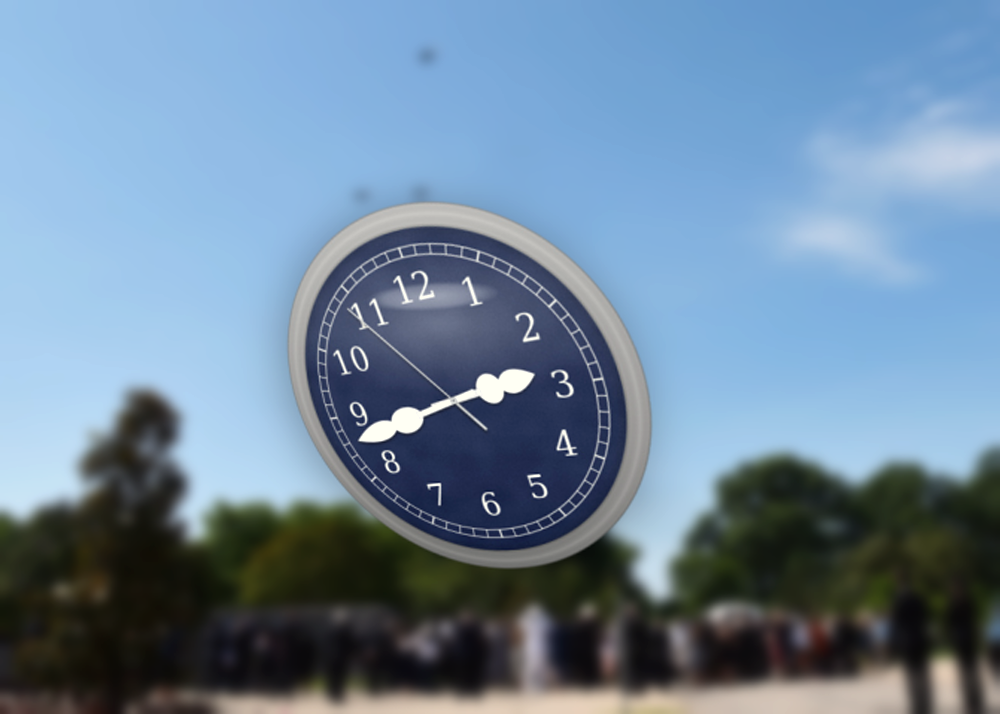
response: 2h42m54s
